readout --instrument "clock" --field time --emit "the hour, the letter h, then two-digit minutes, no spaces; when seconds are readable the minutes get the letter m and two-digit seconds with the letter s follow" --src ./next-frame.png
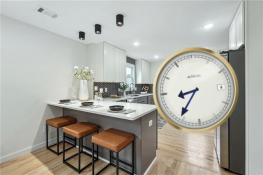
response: 8h36
